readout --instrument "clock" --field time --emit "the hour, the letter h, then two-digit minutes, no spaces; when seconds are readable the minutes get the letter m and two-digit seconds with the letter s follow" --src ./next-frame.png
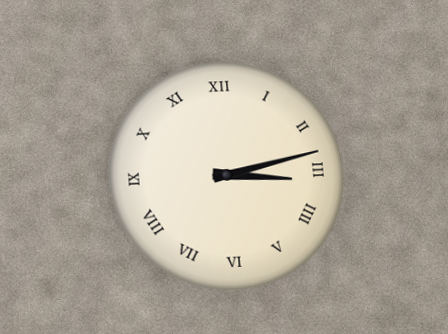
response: 3h13
